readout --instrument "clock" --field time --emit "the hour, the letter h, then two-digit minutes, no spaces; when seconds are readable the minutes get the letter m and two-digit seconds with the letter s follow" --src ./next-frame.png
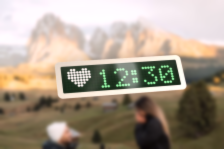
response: 12h30
